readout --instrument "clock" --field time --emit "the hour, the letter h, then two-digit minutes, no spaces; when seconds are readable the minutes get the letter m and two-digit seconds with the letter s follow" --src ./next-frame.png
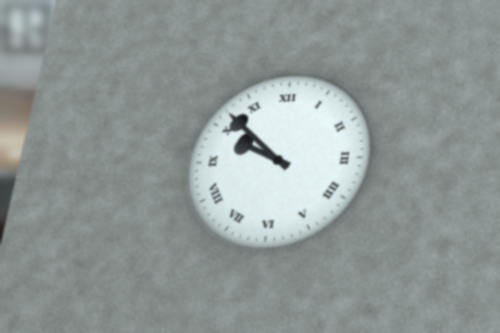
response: 9h52
